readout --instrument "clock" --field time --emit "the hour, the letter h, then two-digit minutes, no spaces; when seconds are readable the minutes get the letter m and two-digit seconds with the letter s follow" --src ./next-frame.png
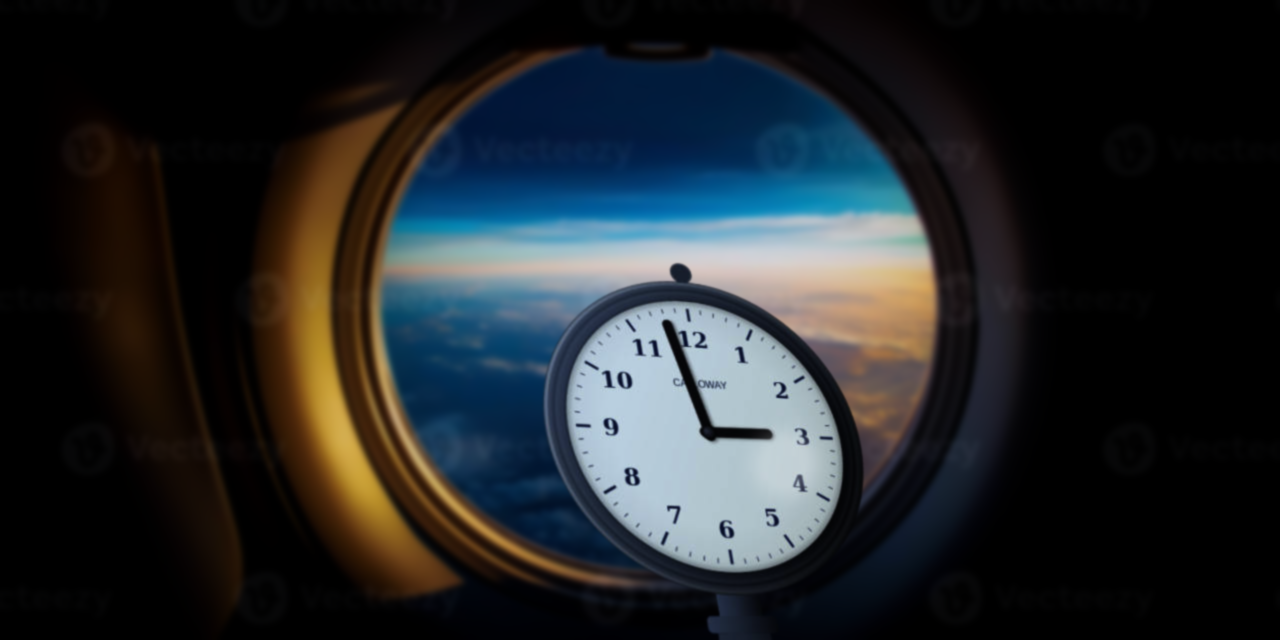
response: 2h58
